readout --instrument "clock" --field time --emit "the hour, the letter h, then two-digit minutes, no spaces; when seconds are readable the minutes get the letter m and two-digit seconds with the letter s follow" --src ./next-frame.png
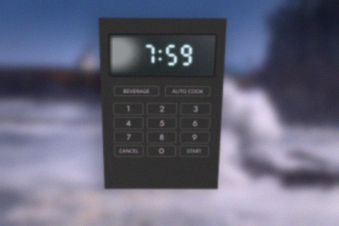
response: 7h59
